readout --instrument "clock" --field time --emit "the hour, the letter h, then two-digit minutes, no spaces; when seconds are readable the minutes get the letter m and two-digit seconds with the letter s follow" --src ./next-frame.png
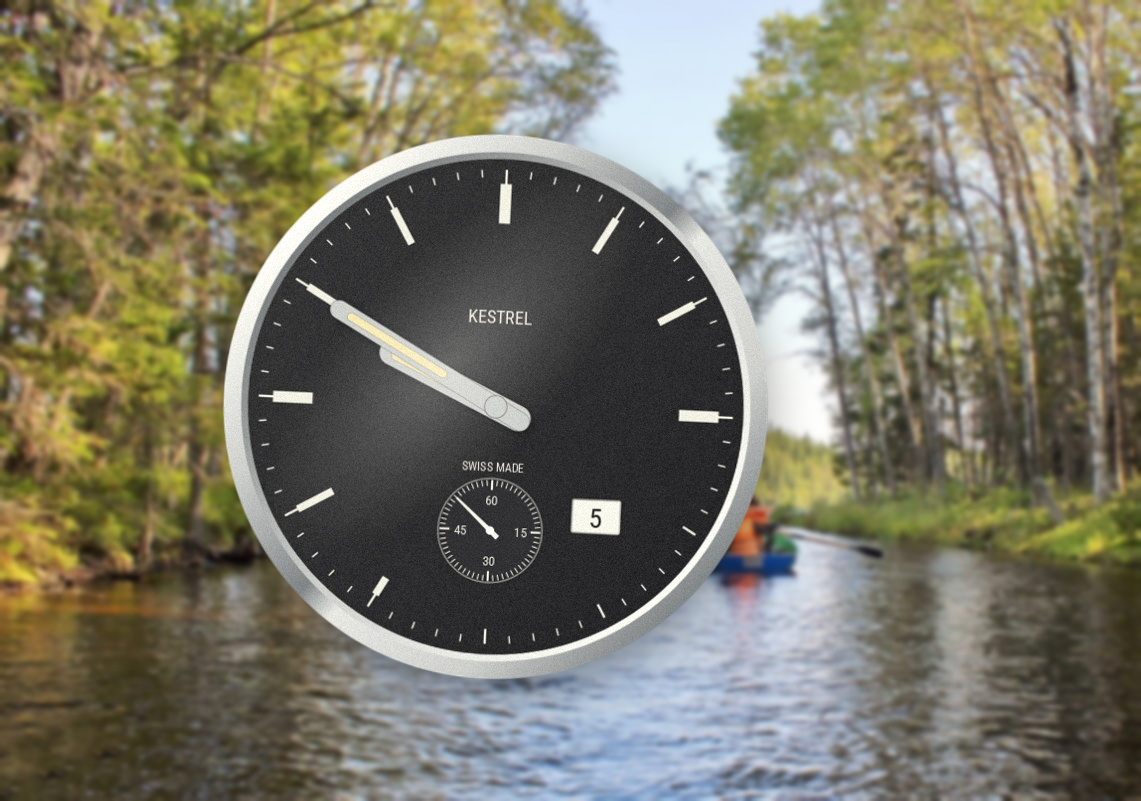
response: 9h49m52s
